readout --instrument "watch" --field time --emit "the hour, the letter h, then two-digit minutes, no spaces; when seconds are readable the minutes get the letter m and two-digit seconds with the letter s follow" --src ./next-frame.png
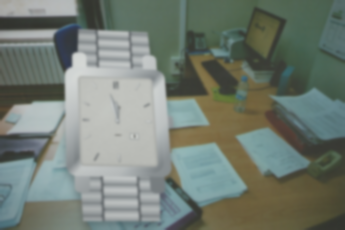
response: 11h58
